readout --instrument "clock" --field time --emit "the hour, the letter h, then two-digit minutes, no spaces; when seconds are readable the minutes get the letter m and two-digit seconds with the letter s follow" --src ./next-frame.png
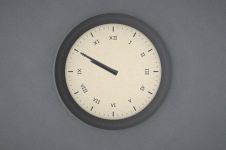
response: 9h50
